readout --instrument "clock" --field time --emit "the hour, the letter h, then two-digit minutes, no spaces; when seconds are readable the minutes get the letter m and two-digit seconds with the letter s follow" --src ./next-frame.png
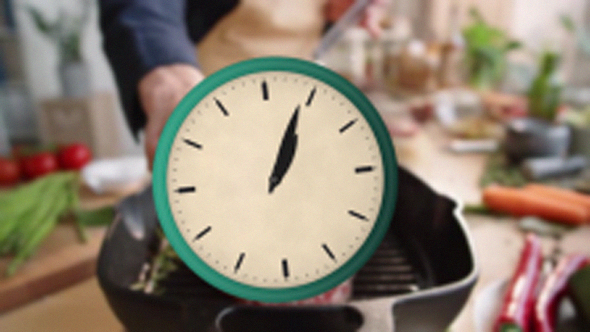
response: 1h04
